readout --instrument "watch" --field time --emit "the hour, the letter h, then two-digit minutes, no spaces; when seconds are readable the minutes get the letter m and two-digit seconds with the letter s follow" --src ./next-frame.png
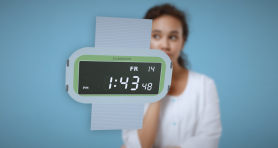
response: 1h43m48s
